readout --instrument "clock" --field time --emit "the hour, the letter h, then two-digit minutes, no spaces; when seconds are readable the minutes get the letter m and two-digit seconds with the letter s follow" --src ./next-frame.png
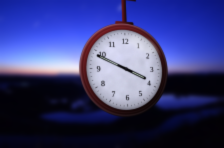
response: 3h49
